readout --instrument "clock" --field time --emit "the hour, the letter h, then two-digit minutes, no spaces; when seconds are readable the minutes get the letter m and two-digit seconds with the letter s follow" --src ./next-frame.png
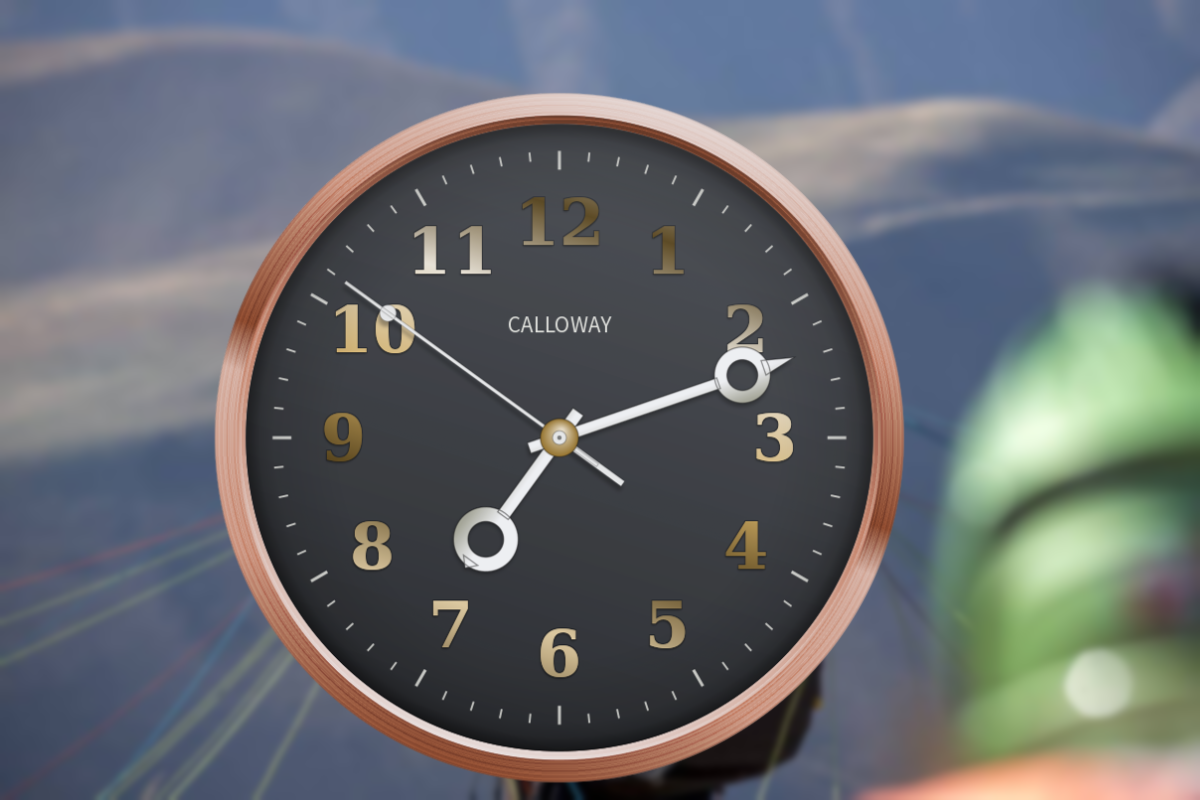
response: 7h11m51s
